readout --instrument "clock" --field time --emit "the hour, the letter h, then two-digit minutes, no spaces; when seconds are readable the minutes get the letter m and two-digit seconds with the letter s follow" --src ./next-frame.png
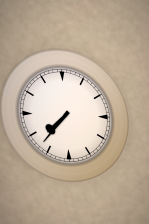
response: 7h37
